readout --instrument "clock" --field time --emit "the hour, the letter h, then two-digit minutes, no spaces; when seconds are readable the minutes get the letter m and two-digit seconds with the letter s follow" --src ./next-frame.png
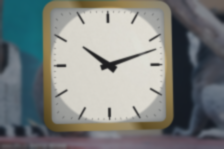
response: 10h12
